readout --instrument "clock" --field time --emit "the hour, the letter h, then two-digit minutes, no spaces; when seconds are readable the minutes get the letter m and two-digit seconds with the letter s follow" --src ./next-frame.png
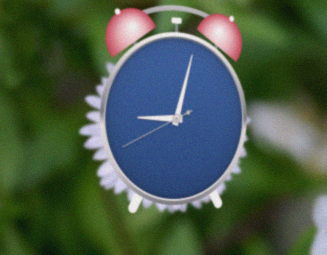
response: 9h02m41s
